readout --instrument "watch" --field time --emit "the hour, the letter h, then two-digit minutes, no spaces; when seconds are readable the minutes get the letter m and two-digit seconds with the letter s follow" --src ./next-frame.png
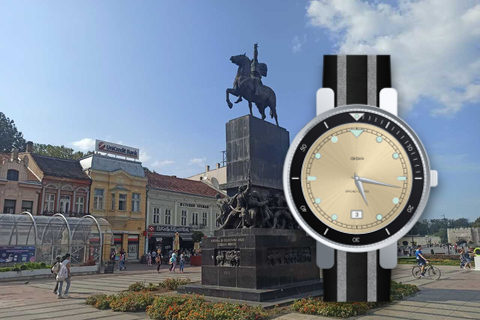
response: 5h17
